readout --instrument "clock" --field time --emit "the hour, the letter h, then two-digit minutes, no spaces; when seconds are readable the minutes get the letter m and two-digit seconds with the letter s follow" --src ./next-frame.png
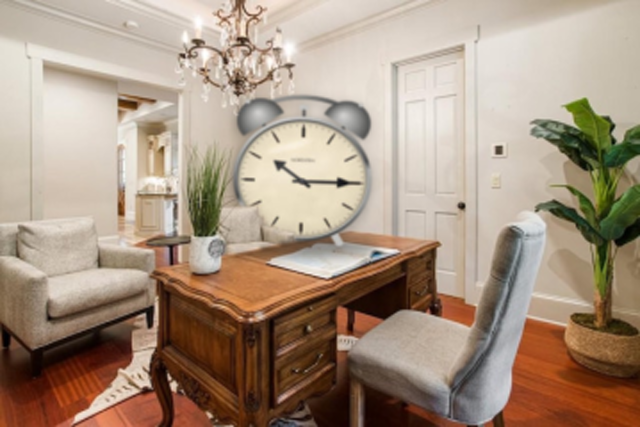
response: 10h15
